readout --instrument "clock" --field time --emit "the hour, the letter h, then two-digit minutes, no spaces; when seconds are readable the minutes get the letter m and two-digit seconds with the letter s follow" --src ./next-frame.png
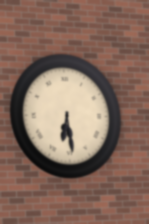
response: 6h29
